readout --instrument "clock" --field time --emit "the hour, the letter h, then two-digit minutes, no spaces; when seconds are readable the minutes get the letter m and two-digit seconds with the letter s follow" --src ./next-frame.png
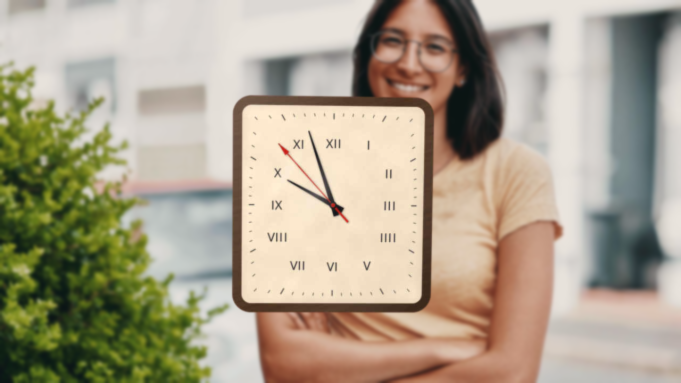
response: 9h56m53s
